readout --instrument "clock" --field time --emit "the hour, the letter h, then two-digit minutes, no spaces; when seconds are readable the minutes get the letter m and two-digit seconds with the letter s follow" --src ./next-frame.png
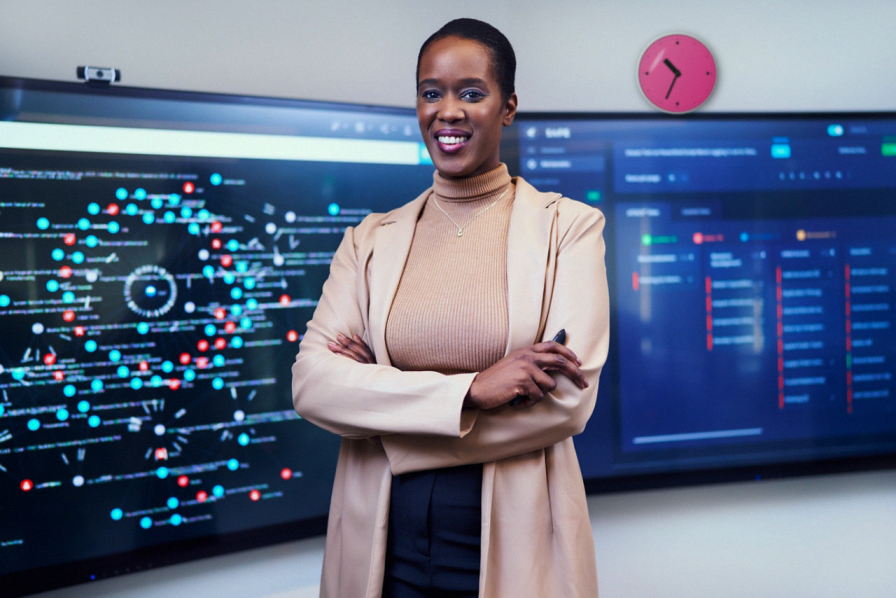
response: 10h34
